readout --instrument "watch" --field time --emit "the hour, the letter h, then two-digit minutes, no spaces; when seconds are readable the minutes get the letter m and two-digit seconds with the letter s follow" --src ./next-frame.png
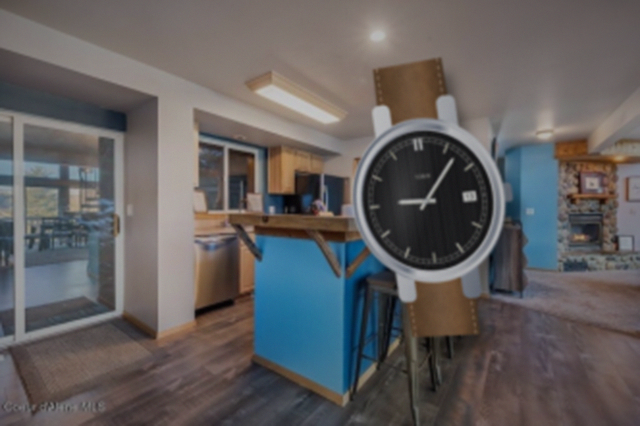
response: 9h07
